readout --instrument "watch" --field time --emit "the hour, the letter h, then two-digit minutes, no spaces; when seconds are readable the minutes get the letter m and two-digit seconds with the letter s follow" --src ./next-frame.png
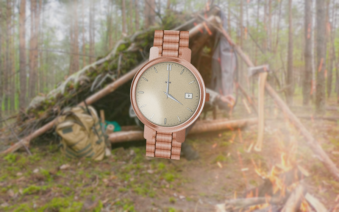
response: 4h00
